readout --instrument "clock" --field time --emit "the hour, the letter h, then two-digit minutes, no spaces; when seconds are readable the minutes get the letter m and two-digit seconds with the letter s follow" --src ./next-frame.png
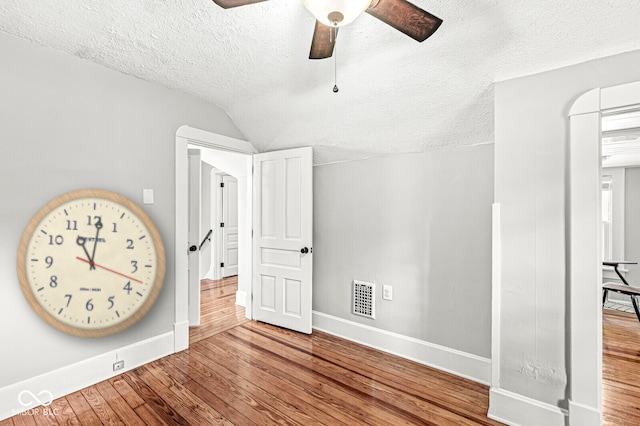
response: 11h01m18s
